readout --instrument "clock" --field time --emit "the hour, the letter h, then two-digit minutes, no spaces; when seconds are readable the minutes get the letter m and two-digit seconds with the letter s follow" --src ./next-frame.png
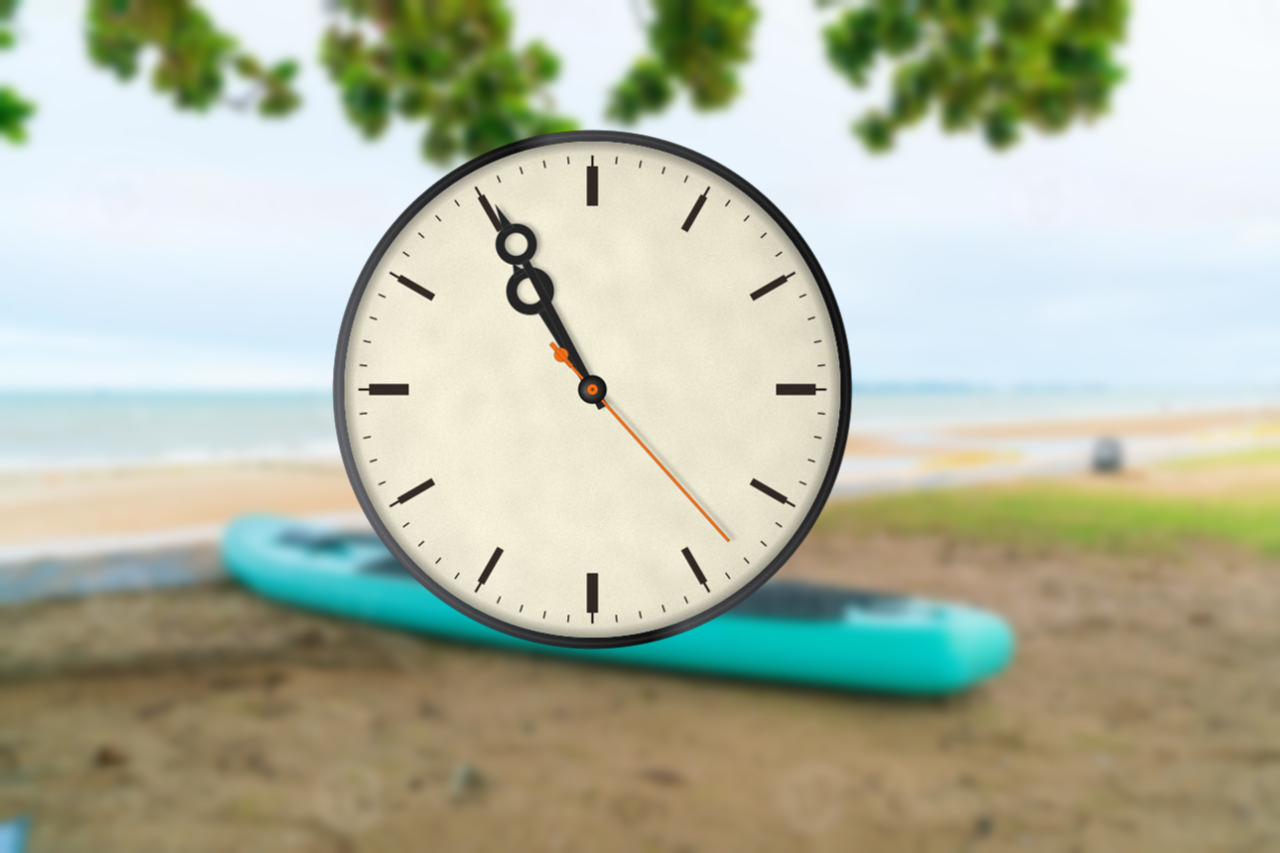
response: 10h55m23s
